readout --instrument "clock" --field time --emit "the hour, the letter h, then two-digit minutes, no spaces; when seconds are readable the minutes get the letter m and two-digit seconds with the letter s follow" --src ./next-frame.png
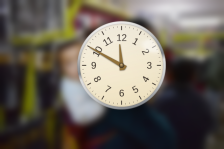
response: 11h50
